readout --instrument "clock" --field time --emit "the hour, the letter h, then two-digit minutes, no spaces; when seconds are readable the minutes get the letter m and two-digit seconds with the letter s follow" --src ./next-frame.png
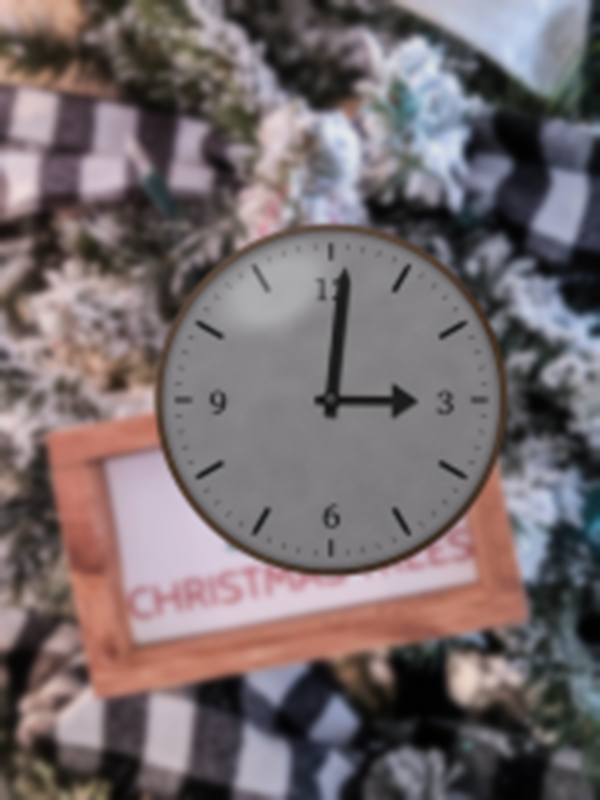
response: 3h01
